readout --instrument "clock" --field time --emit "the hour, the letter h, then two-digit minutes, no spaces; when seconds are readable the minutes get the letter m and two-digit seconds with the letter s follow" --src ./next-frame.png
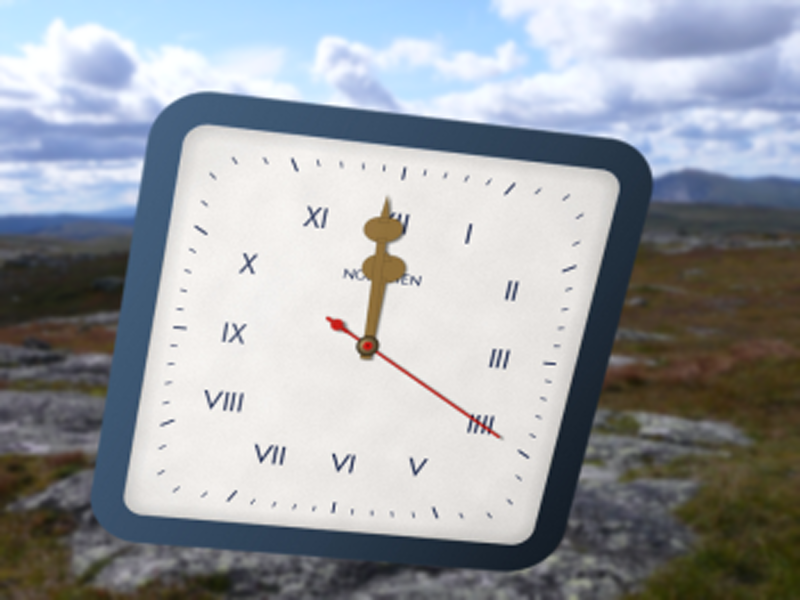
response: 11h59m20s
